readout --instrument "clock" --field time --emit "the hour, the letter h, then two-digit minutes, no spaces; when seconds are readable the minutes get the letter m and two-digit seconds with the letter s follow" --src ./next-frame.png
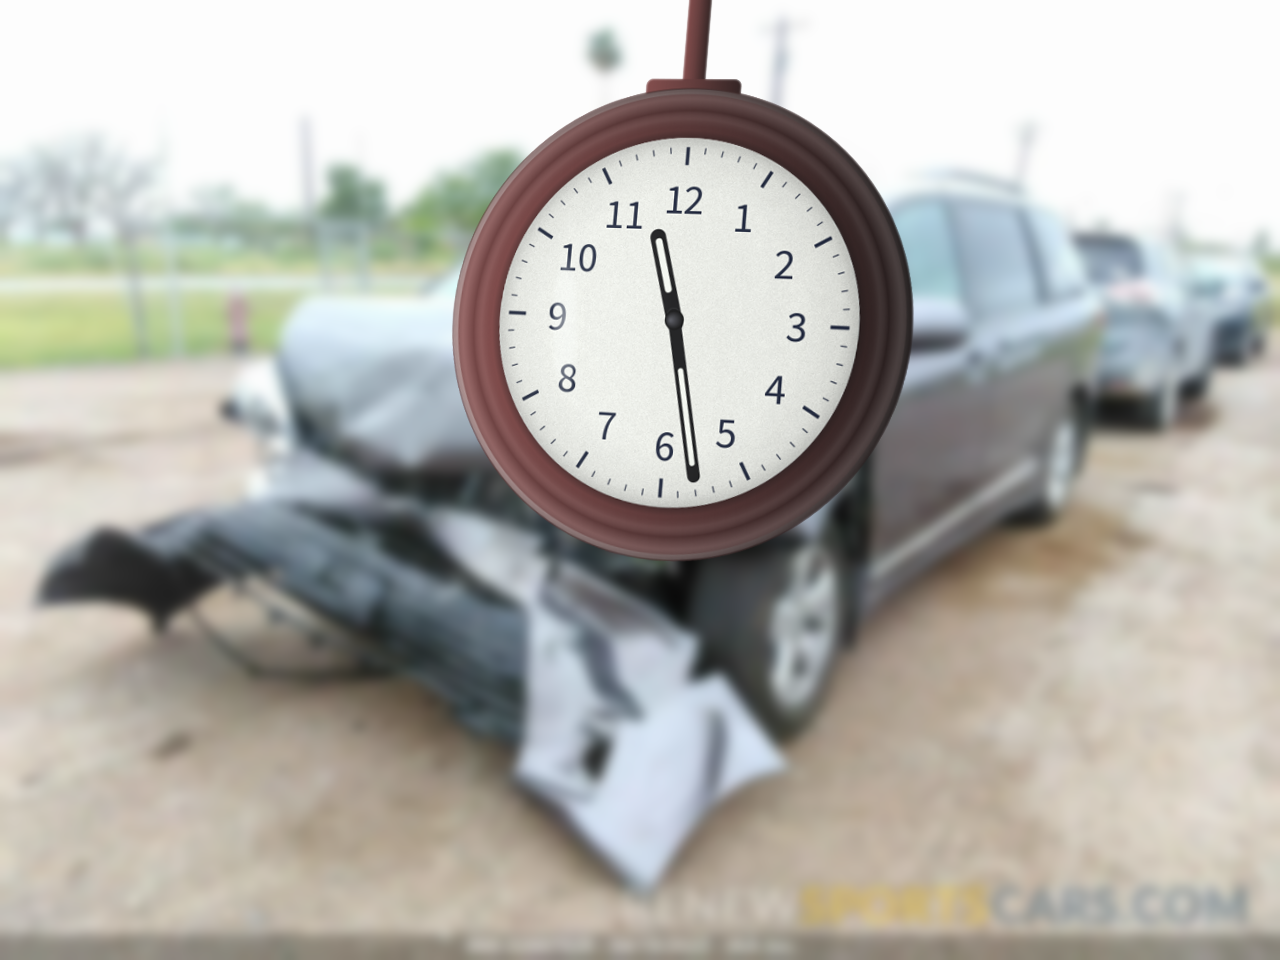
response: 11h28
